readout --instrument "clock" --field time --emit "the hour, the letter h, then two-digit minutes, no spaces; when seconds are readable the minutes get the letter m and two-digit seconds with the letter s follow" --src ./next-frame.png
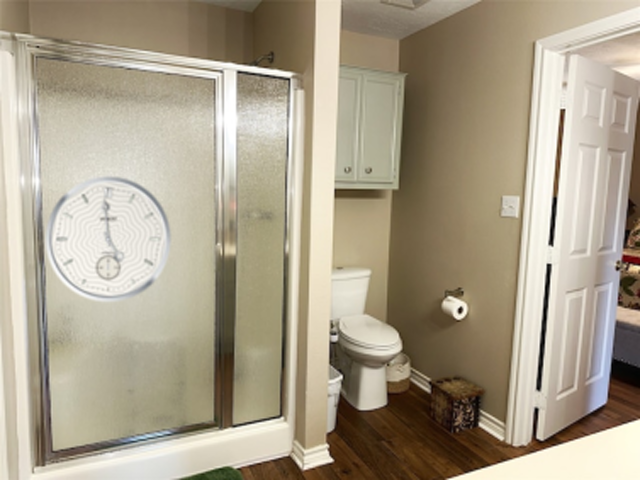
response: 4h59
